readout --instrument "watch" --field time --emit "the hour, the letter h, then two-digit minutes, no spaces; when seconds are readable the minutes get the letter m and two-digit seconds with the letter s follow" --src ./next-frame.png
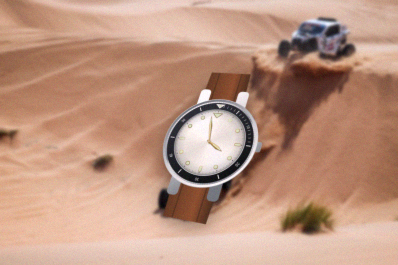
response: 3h58
